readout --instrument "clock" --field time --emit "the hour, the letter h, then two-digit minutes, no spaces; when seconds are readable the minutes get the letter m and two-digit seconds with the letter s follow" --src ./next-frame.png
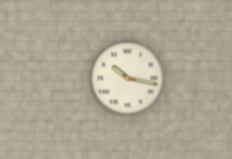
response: 10h17
